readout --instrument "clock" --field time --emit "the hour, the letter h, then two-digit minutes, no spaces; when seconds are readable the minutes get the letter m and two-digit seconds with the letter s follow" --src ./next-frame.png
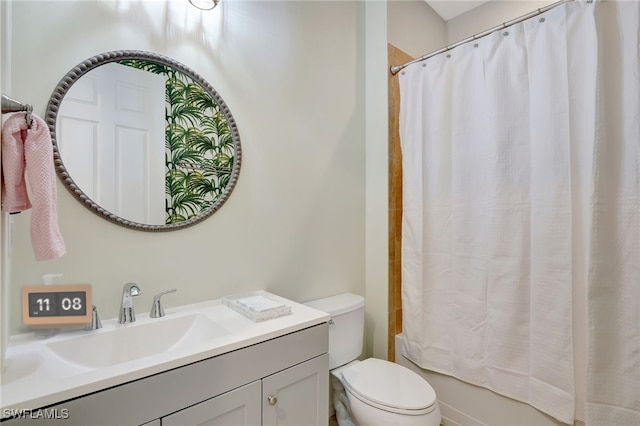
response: 11h08
